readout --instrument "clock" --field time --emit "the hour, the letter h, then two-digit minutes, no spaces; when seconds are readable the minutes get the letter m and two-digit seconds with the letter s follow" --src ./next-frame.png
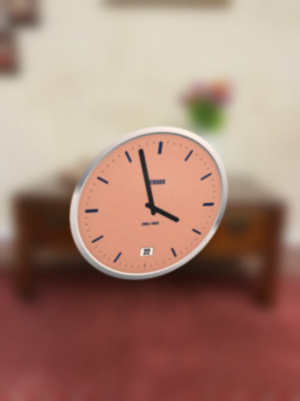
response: 3h57
